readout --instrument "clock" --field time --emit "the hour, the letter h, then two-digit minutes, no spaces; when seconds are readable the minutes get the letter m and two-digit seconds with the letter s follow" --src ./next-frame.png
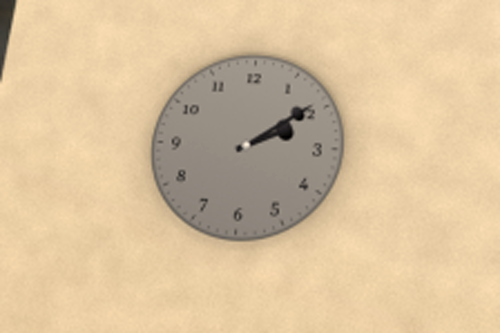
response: 2h09
